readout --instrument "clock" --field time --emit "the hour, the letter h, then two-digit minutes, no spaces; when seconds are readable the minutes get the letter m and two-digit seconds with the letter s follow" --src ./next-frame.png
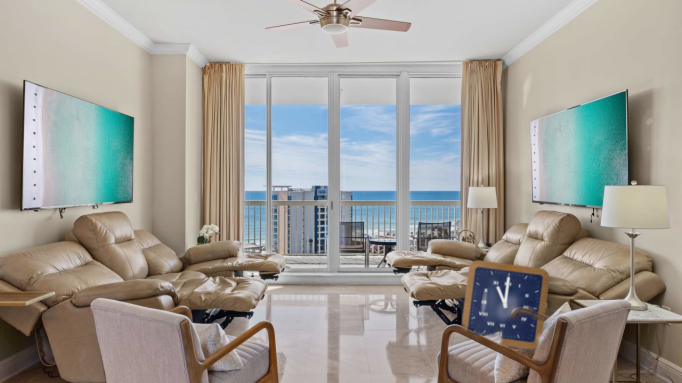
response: 11h00
